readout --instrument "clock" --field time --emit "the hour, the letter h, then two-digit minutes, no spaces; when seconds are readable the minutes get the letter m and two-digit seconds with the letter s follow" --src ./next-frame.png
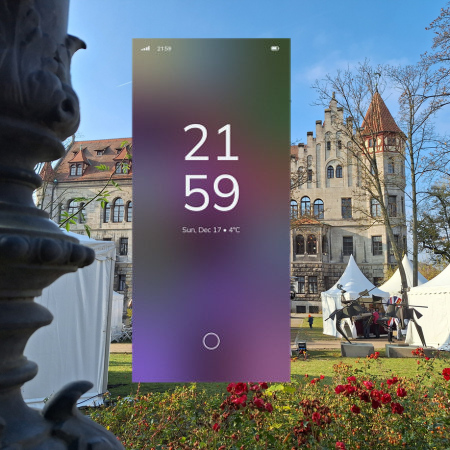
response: 21h59
